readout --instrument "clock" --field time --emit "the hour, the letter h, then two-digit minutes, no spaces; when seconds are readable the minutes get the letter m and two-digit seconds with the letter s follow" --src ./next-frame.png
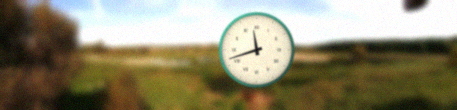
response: 11h42
